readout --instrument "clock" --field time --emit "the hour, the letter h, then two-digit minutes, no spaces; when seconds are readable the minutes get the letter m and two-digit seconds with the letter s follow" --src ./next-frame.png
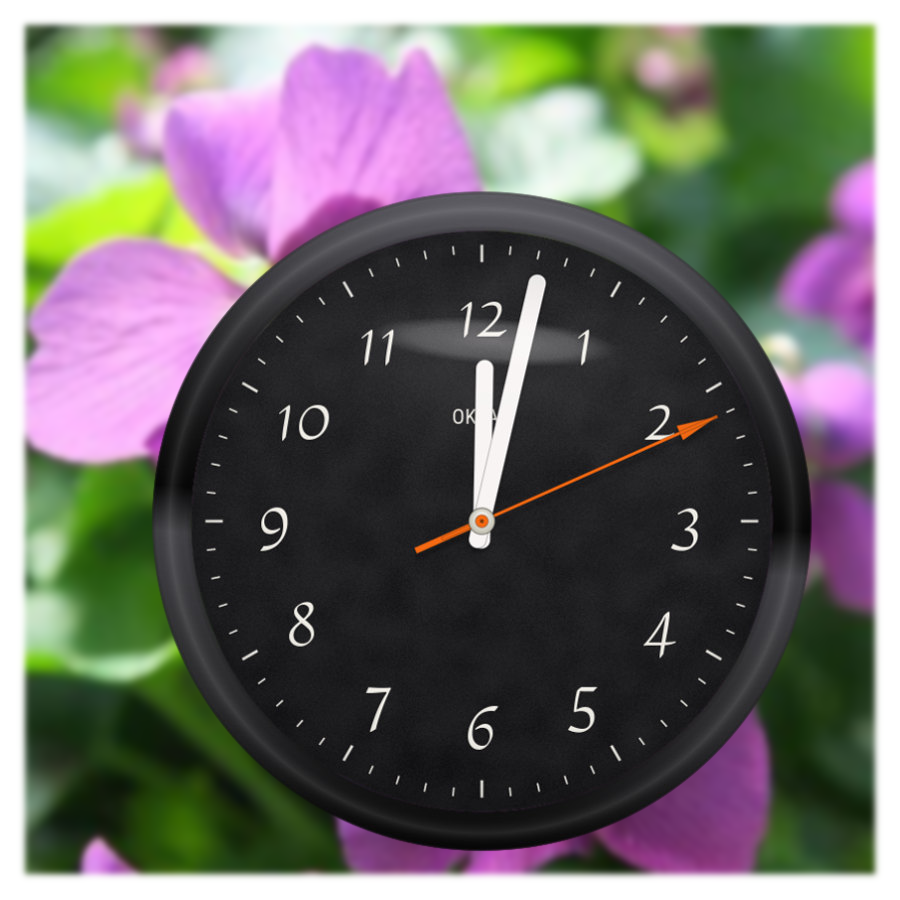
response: 12h02m11s
